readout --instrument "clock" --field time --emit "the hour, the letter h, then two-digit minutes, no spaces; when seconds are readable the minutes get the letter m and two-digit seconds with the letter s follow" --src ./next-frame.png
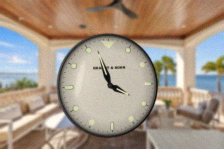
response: 3h57
